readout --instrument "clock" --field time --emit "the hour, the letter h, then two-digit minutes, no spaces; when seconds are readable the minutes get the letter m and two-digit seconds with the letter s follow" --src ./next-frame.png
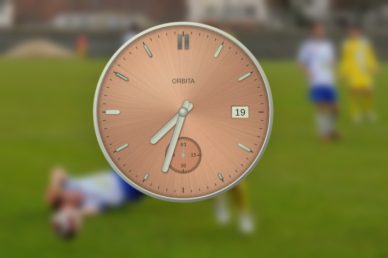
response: 7h33
